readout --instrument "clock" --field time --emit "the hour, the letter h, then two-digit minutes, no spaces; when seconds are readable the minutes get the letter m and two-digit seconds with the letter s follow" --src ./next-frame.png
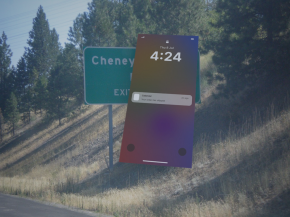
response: 4h24
